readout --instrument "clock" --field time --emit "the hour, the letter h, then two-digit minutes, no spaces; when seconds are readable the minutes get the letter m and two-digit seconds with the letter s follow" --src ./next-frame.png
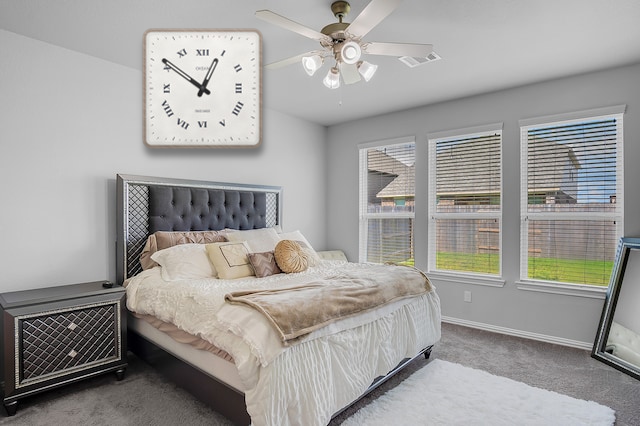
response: 12h51
